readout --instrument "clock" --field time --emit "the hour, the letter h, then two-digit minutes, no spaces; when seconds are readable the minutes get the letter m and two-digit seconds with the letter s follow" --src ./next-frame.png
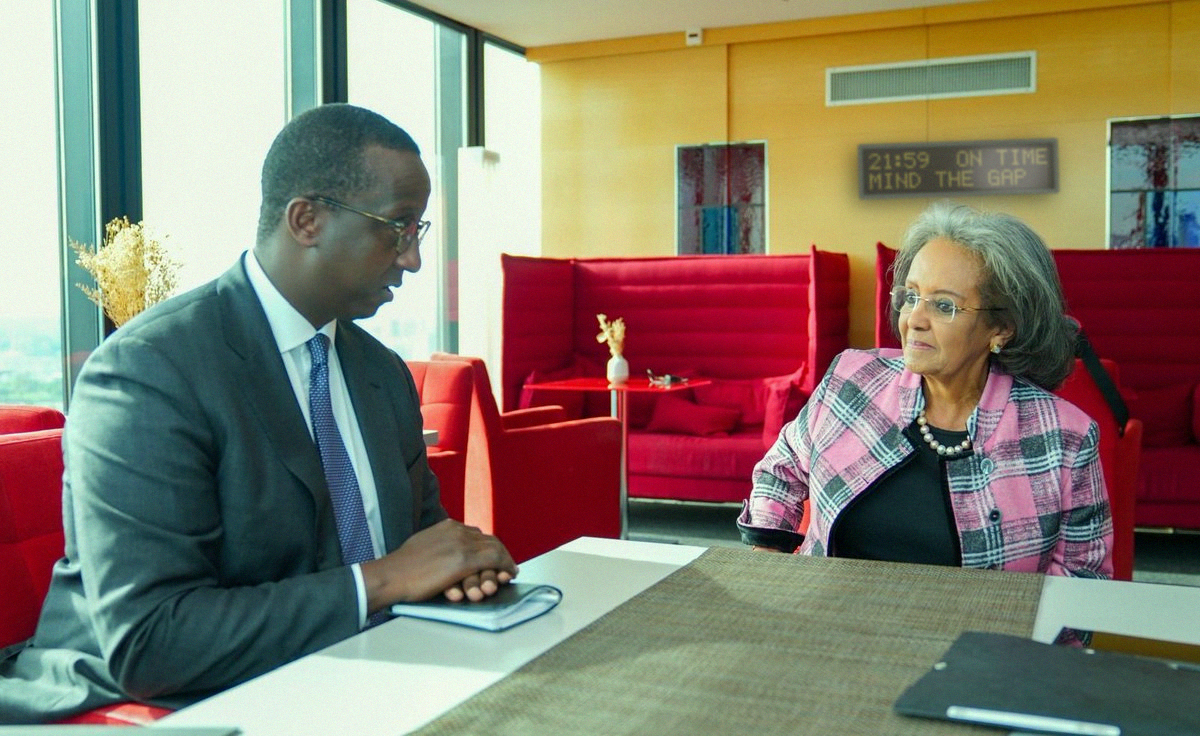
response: 21h59
